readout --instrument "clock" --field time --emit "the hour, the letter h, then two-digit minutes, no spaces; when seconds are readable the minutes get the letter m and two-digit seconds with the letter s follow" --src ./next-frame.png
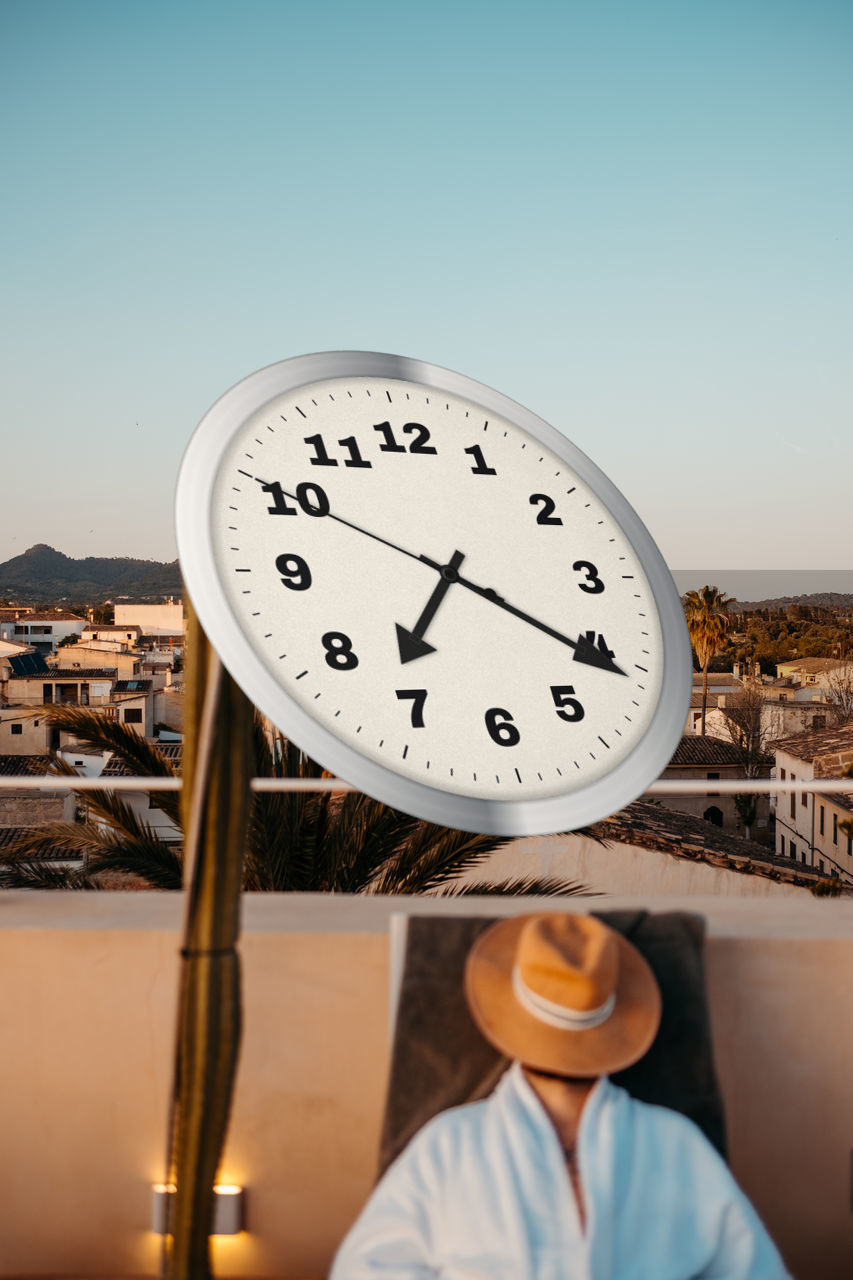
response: 7h20m50s
